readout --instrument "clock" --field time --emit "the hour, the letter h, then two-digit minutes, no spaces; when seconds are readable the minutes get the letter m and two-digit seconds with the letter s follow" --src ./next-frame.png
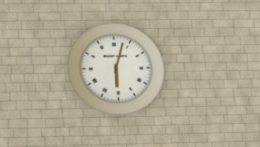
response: 6h03
